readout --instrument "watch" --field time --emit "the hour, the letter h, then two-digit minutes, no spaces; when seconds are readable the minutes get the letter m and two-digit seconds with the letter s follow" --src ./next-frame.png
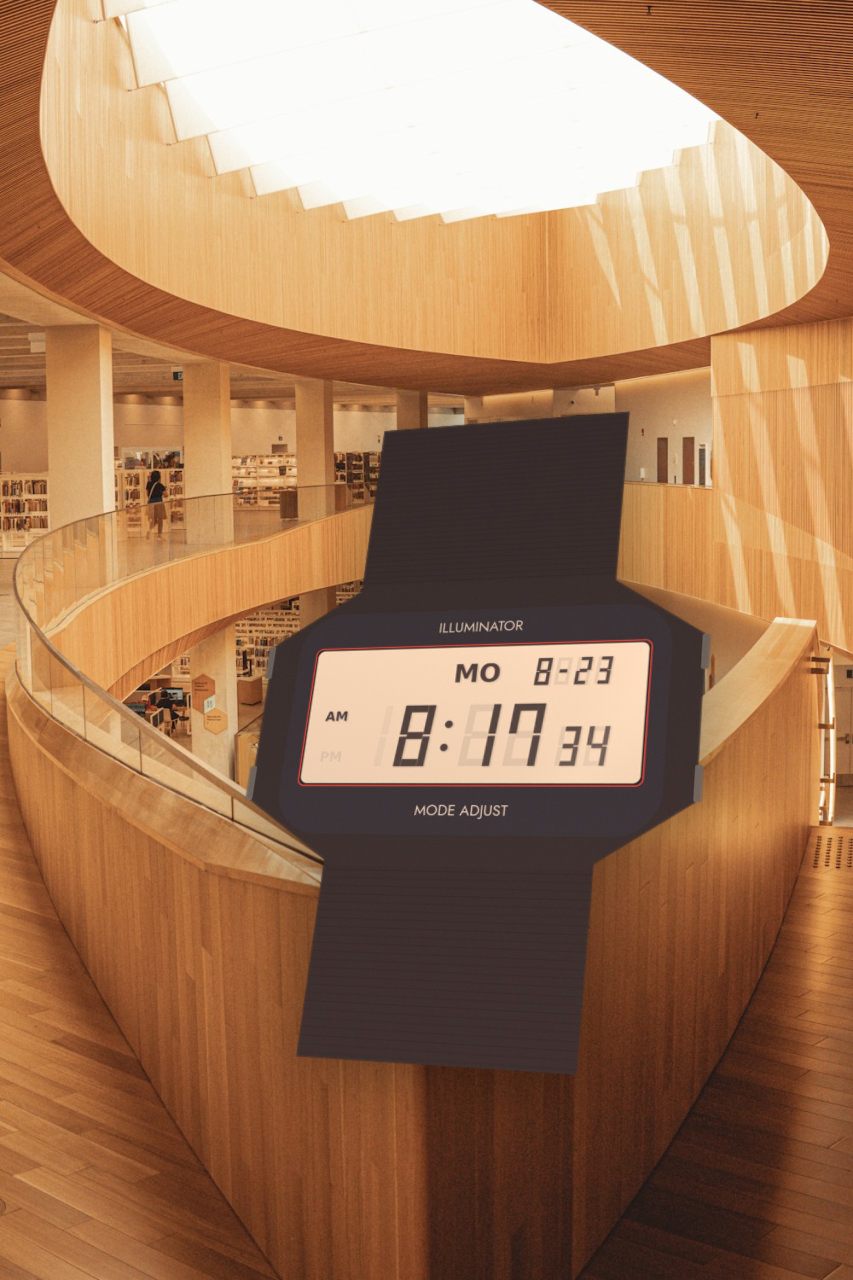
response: 8h17m34s
